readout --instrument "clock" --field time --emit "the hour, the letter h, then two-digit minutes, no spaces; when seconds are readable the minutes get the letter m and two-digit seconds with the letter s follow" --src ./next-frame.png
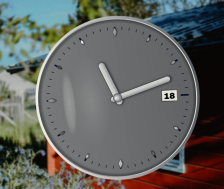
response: 11h12
